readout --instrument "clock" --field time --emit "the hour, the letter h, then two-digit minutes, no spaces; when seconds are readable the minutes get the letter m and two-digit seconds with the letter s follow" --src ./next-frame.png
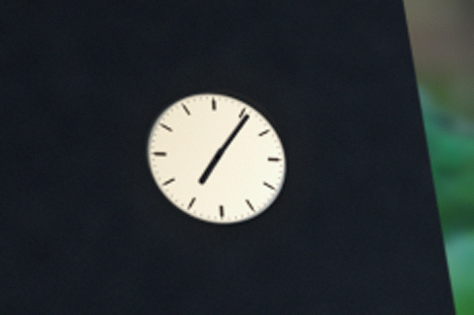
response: 7h06
